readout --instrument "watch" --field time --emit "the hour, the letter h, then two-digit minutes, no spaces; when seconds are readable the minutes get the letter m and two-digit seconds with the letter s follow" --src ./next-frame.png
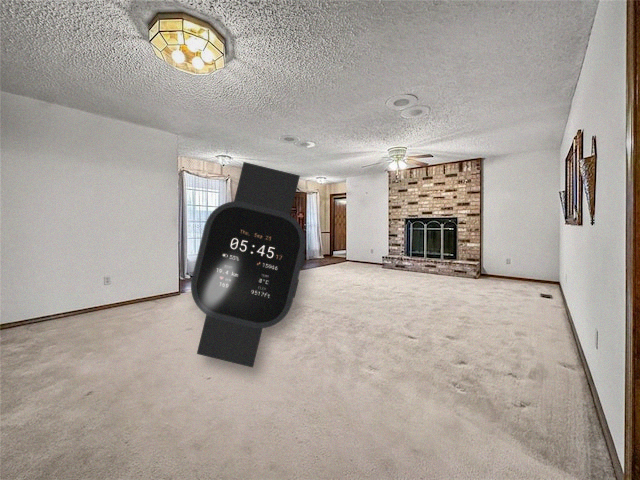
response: 5h45
